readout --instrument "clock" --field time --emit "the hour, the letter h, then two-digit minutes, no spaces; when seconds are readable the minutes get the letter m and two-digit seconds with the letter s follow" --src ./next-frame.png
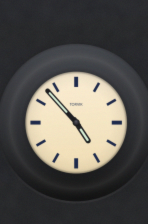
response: 4h53
